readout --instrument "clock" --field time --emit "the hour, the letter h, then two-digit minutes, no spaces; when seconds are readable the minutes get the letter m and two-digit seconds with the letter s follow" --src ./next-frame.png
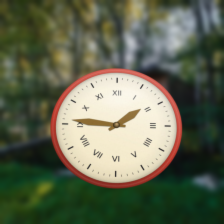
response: 1h46
